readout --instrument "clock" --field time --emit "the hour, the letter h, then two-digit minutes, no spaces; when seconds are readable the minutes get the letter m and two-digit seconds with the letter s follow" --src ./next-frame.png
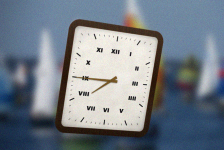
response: 7h45
